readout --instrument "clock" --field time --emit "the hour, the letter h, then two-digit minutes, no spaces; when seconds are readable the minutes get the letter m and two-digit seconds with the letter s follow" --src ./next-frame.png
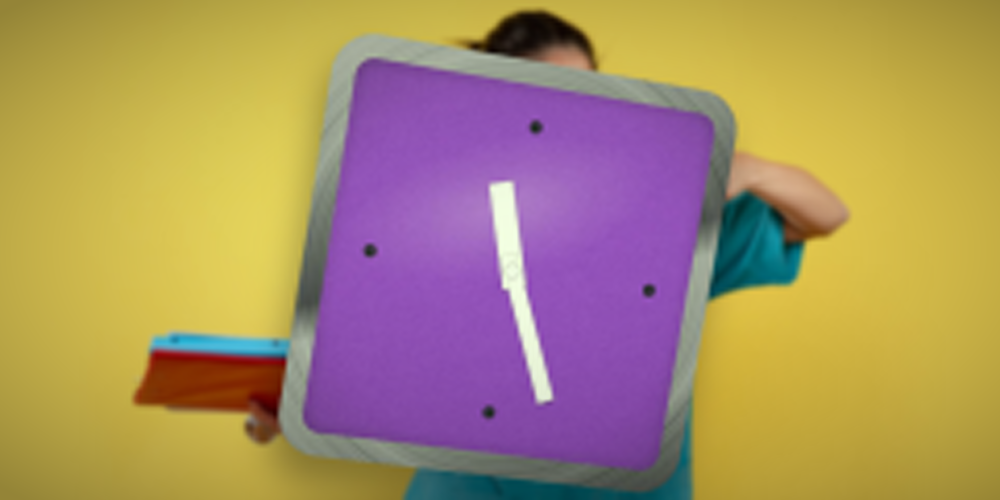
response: 11h26
